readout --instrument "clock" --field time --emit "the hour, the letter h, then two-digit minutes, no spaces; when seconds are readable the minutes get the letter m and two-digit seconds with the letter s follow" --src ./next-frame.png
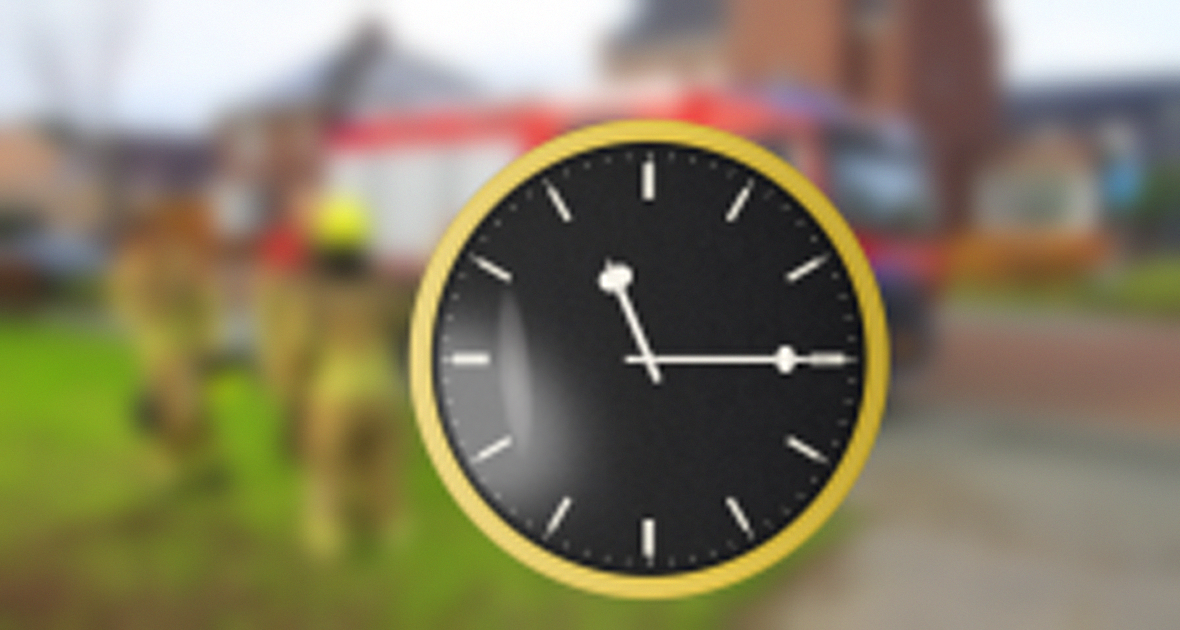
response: 11h15
